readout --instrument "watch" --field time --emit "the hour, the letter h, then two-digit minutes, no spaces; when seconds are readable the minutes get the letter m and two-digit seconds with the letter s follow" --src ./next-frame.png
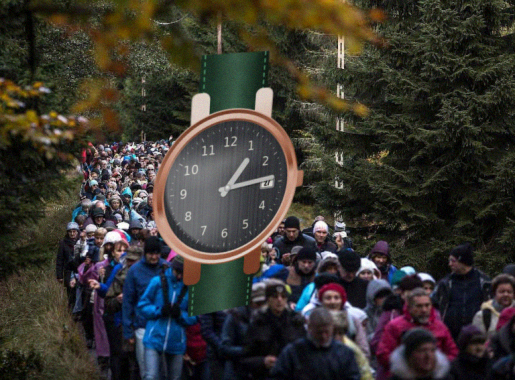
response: 1h14
